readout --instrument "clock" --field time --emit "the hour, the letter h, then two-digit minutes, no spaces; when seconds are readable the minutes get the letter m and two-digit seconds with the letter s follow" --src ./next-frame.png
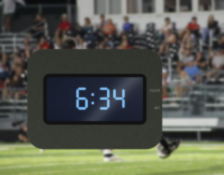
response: 6h34
